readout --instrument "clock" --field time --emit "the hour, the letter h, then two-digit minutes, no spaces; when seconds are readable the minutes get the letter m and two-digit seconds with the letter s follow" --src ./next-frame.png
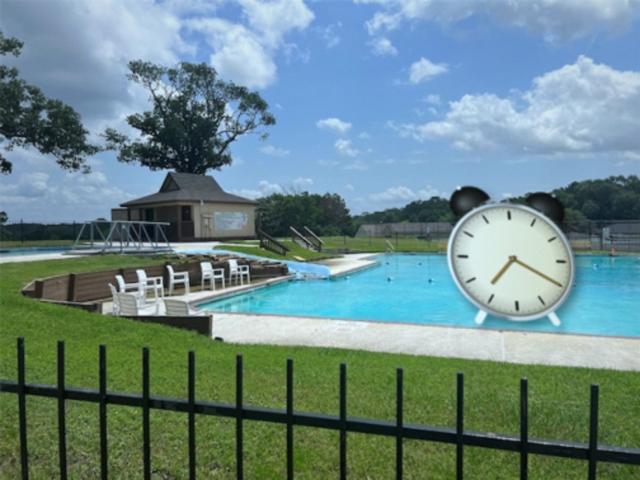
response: 7h20
